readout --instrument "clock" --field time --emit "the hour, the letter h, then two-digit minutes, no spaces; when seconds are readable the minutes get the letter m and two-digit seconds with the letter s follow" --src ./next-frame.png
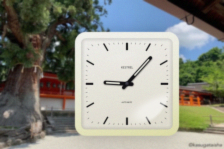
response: 9h07
